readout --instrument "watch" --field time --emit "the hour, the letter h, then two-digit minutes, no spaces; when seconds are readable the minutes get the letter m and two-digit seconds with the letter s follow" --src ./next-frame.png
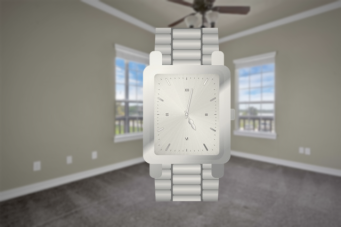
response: 5h02
